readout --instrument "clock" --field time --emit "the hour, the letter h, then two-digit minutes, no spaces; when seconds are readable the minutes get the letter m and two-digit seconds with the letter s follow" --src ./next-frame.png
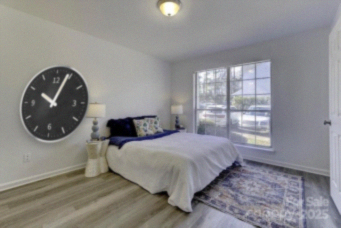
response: 10h04
